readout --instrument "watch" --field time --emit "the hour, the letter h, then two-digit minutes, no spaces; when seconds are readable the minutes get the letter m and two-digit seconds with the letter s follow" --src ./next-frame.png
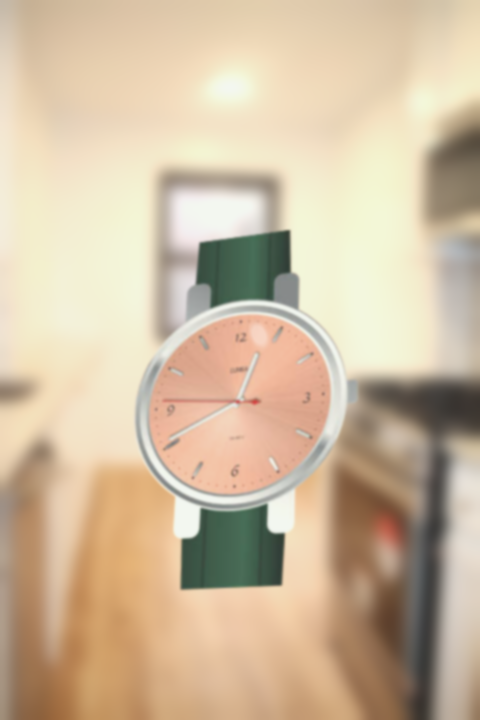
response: 12h40m46s
